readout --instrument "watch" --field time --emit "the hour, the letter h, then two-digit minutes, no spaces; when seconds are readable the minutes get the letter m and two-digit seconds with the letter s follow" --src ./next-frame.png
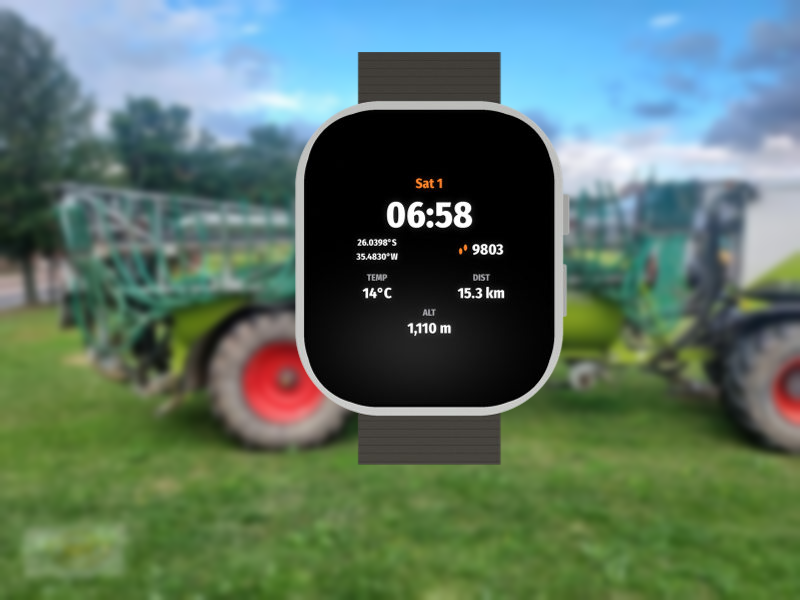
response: 6h58
